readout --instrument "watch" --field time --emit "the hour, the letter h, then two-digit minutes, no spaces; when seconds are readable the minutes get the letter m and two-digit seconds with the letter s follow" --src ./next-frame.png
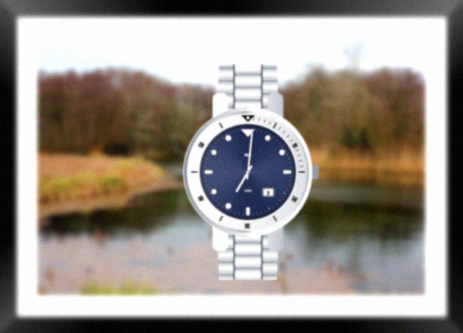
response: 7h01
